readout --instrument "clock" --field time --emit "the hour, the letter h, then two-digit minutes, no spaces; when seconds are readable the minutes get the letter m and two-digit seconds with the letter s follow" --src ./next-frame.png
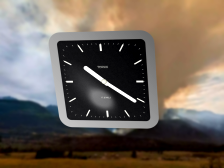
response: 10h21
